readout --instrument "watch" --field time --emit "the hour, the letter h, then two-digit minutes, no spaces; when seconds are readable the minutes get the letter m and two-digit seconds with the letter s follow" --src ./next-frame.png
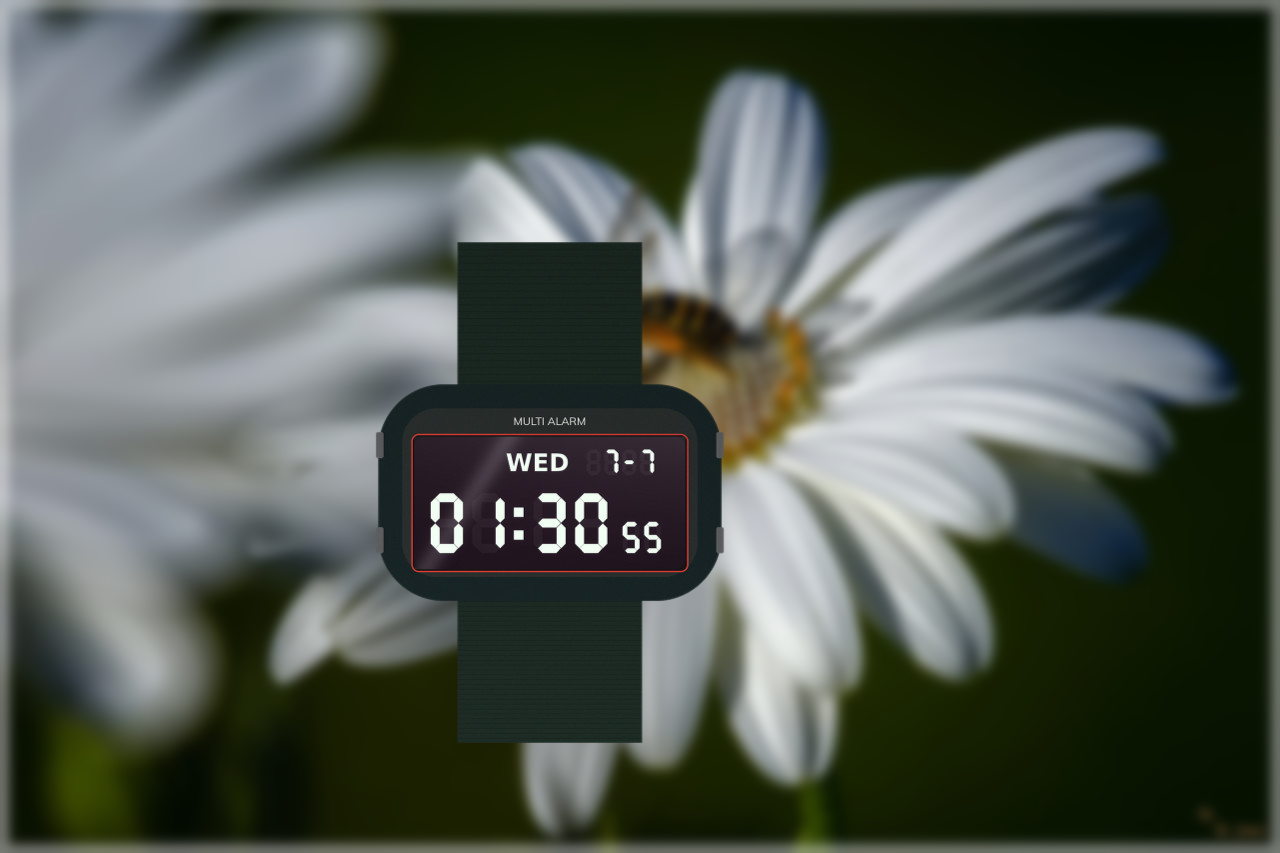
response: 1h30m55s
